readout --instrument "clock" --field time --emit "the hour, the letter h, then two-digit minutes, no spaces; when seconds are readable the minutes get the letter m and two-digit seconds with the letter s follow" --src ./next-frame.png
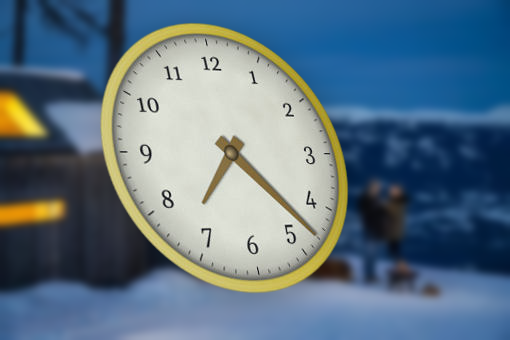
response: 7h23
